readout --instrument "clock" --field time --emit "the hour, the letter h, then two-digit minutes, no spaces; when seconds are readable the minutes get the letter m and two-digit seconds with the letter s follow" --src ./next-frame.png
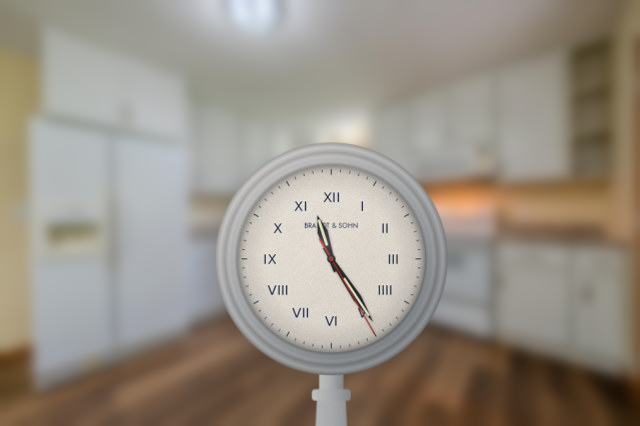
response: 11h24m25s
